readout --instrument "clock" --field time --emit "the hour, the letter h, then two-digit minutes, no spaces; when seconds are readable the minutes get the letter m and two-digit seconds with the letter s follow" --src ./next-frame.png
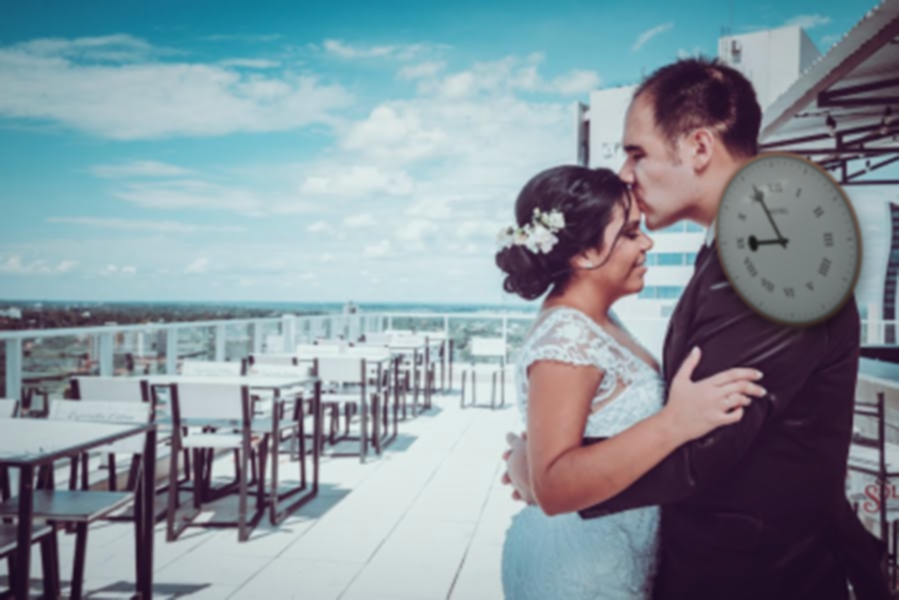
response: 8h56
